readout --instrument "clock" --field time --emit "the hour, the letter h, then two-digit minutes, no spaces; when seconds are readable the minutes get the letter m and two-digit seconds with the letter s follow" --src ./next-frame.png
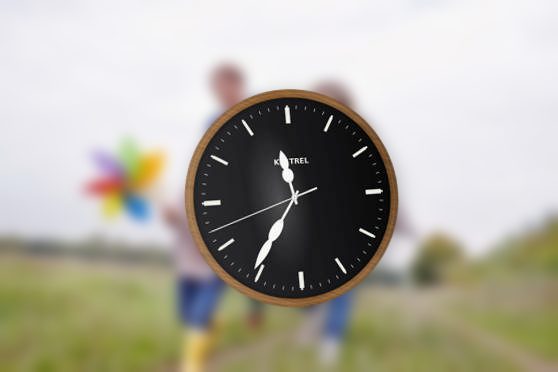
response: 11h35m42s
